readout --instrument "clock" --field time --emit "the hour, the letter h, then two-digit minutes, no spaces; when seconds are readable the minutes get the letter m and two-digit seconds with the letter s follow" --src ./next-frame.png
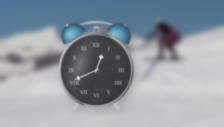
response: 12h41
